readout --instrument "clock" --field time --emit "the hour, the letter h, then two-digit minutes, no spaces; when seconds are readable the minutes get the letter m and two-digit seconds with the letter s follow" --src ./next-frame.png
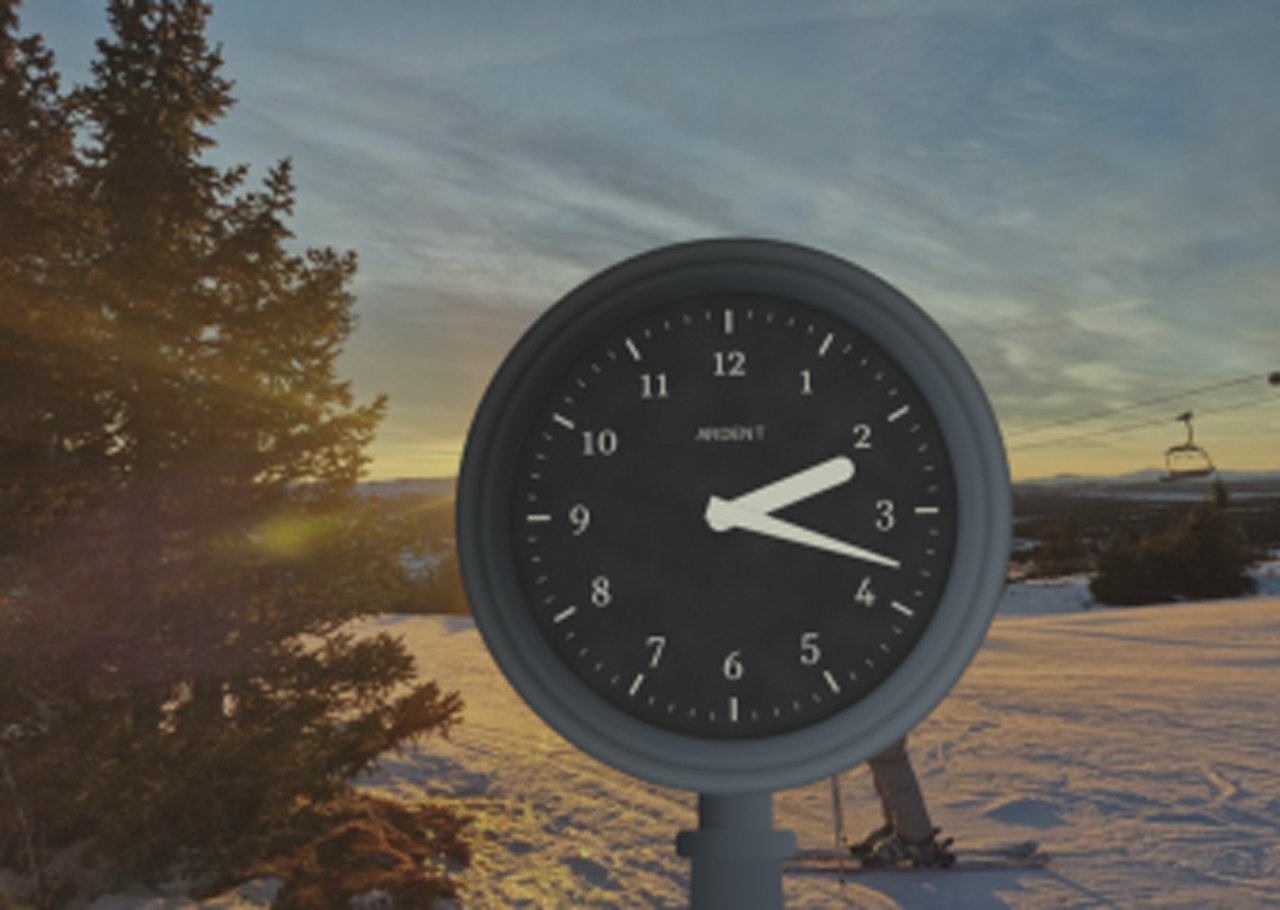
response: 2h18
